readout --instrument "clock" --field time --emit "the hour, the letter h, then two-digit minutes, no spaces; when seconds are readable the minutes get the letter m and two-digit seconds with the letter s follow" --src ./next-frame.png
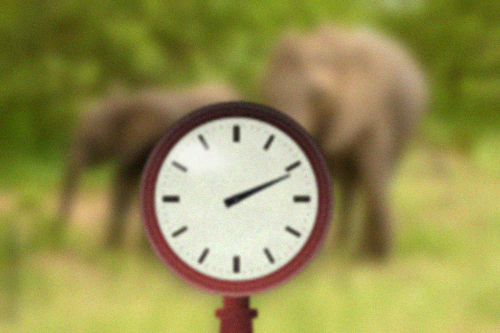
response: 2h11
